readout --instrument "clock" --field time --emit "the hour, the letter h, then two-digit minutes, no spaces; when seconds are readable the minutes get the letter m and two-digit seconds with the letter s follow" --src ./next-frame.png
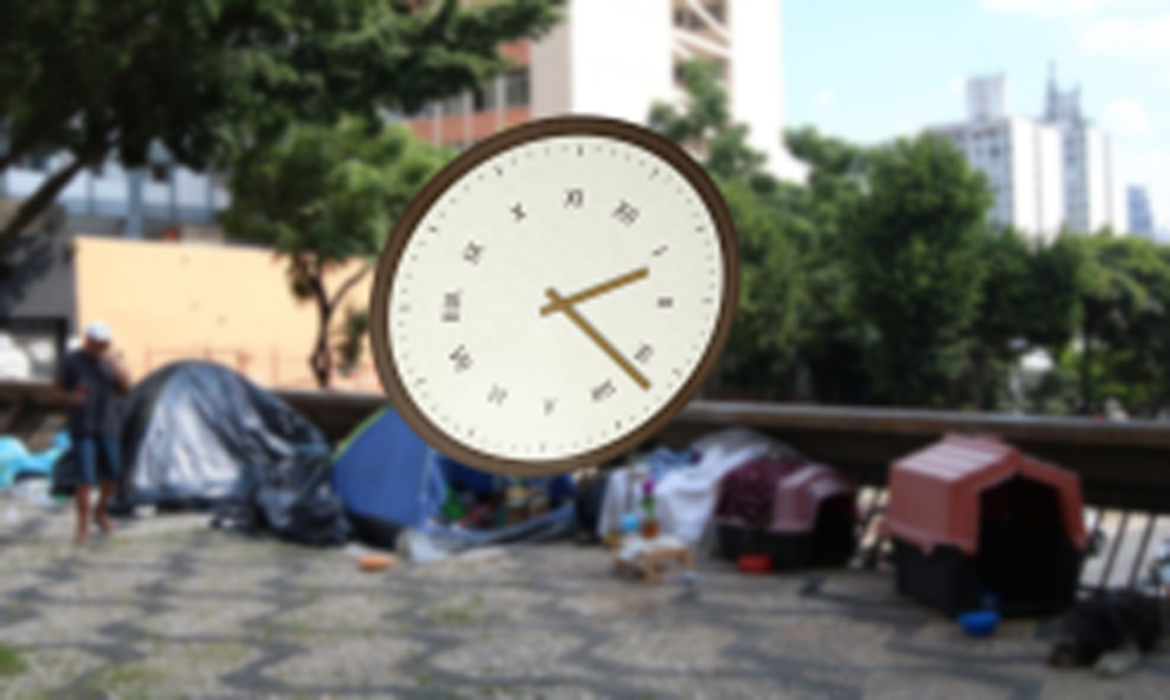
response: 1h17
